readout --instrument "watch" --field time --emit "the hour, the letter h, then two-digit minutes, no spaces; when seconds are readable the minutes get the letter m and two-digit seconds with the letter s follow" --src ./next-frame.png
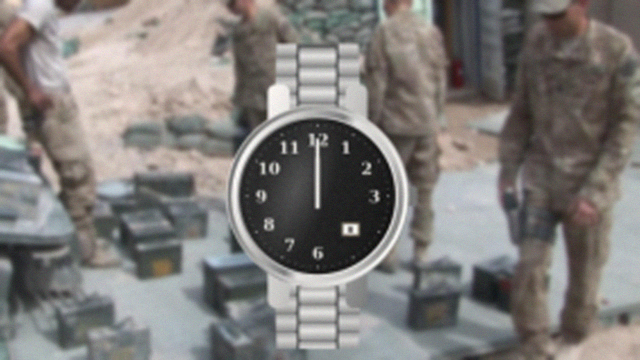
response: 12h00
